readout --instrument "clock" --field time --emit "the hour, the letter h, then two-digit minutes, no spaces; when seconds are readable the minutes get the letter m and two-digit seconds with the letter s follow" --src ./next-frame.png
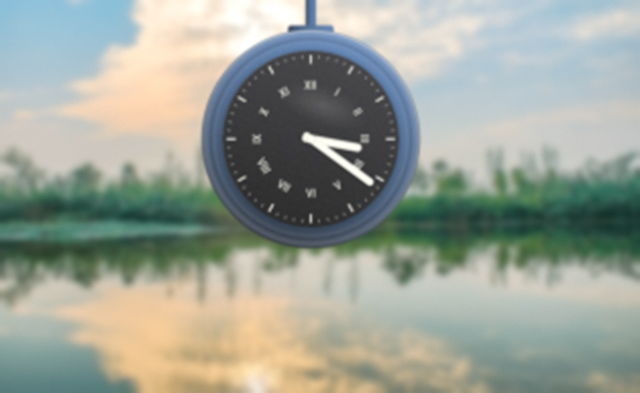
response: 3h21
